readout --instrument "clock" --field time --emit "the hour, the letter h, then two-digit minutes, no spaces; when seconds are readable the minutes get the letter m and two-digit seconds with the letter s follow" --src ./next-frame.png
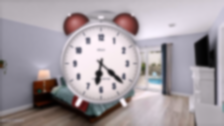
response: 6h22
